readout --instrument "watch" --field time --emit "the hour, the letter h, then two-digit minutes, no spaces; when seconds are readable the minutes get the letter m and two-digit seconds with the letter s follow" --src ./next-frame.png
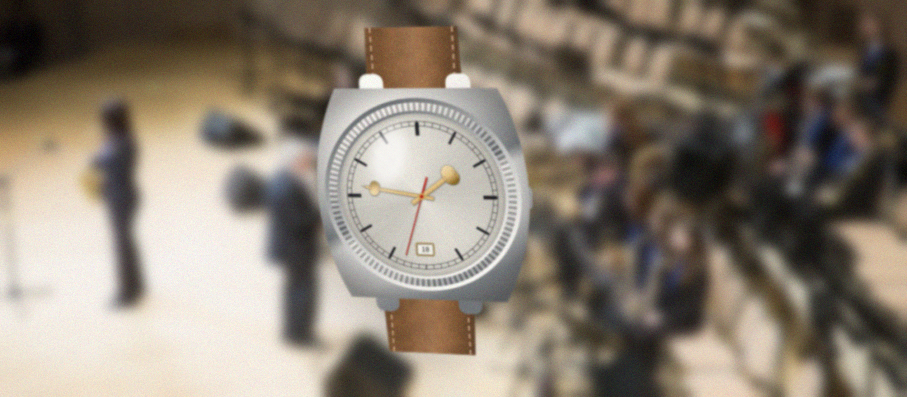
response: 1h46m33s
